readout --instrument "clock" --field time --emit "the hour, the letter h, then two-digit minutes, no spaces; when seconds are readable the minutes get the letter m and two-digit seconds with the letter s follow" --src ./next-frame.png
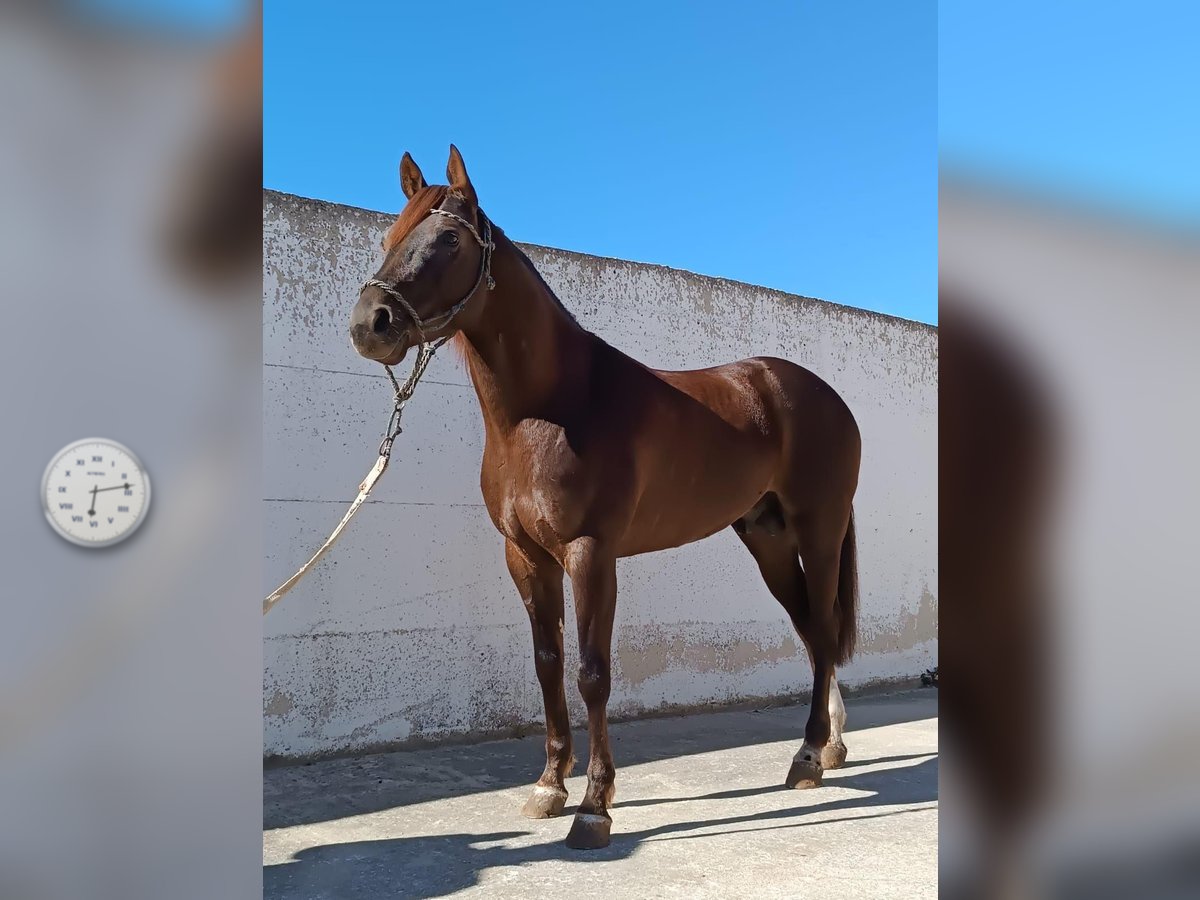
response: 6h13
